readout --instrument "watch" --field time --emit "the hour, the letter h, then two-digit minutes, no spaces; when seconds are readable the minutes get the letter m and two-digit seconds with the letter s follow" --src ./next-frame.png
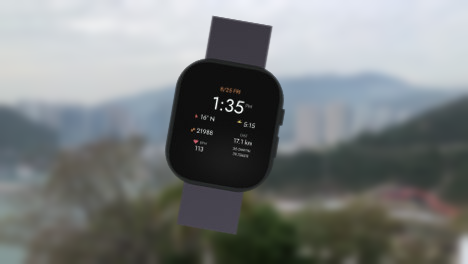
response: 1h35
